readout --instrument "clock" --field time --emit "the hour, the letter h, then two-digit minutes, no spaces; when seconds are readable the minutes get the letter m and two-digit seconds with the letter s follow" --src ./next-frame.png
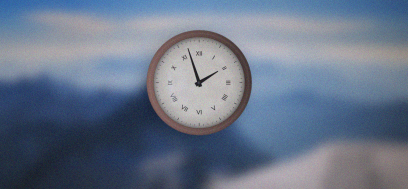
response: 1h57
